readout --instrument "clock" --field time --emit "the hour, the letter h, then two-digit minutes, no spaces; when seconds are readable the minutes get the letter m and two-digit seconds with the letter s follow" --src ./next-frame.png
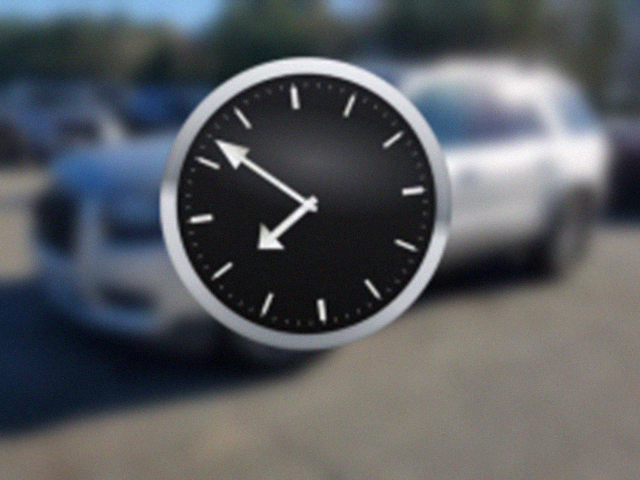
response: 7h52
